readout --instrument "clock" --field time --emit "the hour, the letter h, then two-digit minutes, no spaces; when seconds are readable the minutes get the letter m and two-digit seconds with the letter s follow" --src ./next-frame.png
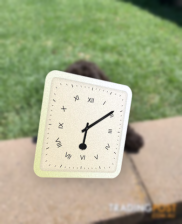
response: 6h09
